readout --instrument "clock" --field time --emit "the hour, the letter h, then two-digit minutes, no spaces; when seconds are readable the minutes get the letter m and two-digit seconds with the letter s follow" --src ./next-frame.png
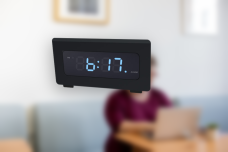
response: 6h17
